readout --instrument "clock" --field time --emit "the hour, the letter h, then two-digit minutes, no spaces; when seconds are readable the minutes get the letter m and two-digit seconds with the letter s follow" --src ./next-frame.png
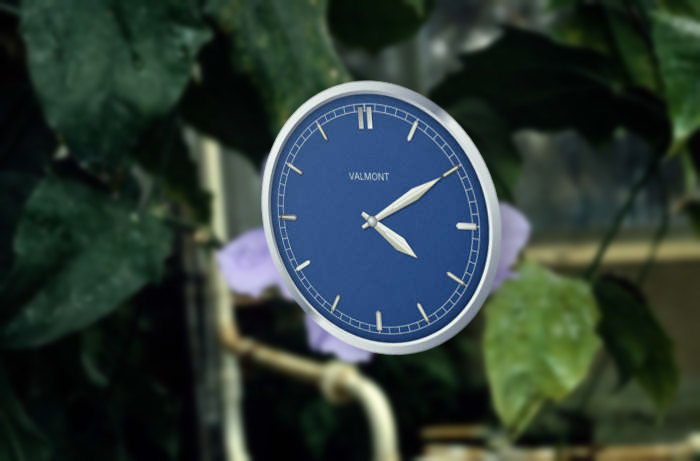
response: 4h10
